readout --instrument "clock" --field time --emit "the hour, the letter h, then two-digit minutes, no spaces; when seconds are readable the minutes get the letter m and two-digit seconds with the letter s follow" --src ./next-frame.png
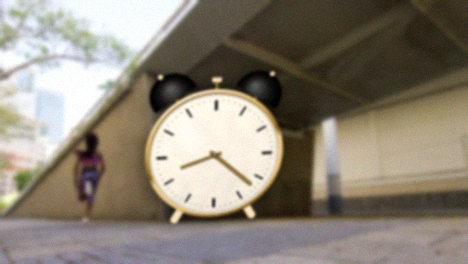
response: 8h22
